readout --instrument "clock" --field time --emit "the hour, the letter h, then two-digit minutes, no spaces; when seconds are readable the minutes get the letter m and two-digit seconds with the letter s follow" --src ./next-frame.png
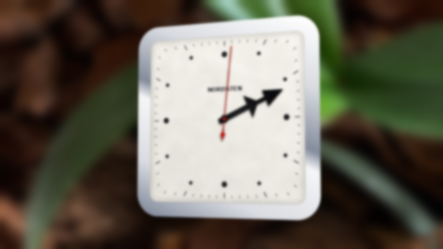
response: 2h11m01s
